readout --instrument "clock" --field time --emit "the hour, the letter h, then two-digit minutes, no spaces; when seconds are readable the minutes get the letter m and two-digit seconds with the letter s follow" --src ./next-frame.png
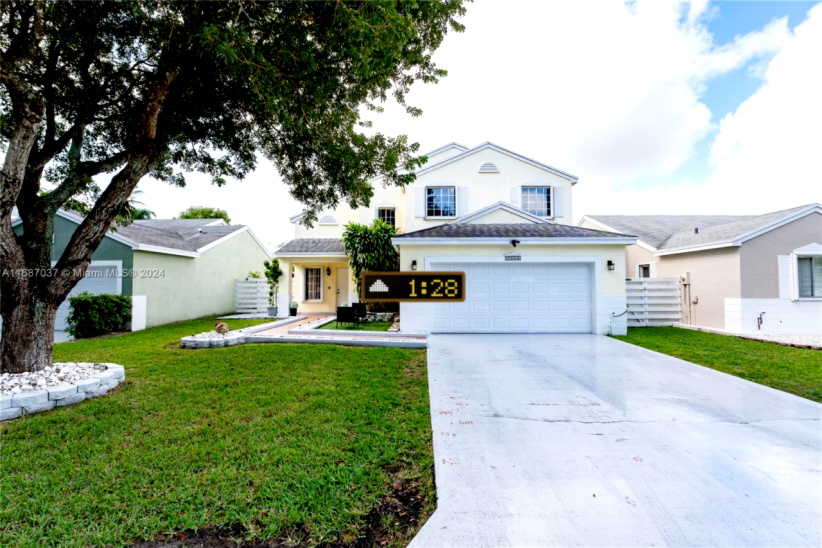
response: 1h28
